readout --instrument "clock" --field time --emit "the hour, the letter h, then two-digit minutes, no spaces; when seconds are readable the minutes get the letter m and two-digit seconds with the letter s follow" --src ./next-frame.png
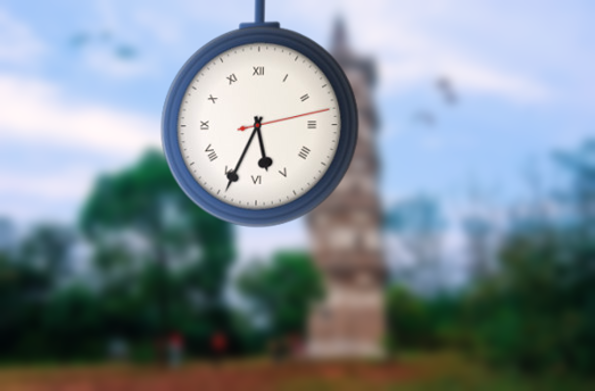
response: 5h34m13s
